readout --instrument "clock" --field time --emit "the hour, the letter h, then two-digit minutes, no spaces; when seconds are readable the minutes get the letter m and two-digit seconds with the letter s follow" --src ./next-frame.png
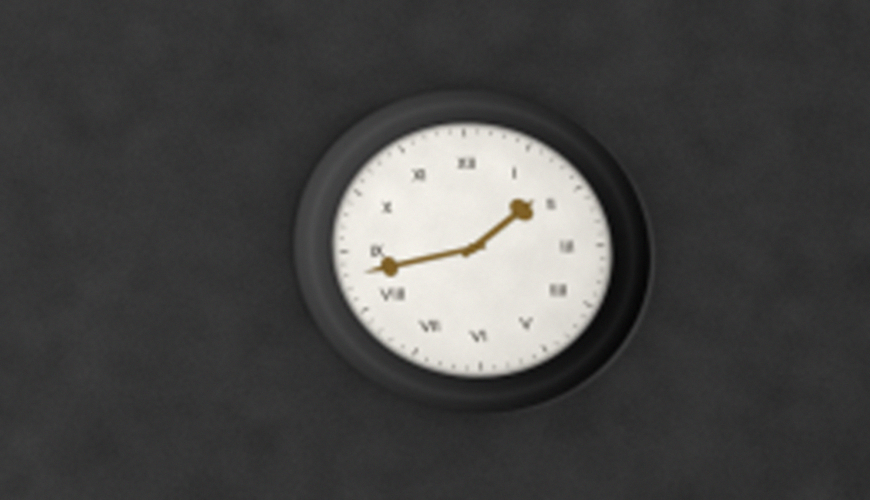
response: 1h43
